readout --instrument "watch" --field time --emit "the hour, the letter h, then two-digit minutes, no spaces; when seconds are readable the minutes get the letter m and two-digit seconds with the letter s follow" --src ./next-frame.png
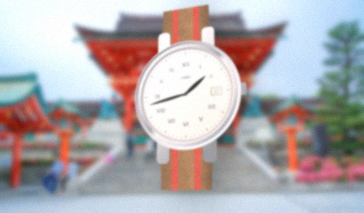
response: 1h43
